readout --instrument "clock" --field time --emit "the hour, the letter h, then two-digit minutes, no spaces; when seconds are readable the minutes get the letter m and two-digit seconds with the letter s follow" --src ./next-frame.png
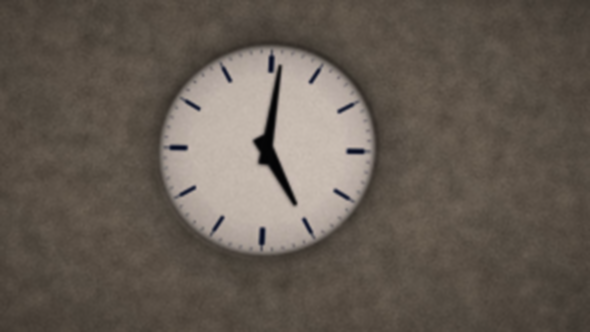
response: 5h01
